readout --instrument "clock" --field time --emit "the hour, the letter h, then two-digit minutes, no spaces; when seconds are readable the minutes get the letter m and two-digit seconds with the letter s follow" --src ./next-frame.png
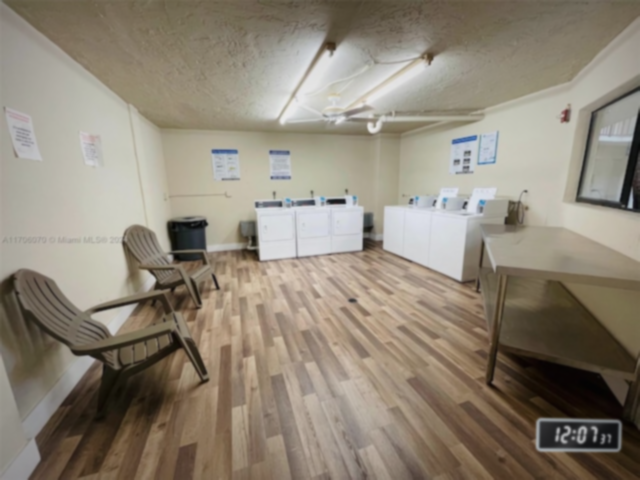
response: 12h07
